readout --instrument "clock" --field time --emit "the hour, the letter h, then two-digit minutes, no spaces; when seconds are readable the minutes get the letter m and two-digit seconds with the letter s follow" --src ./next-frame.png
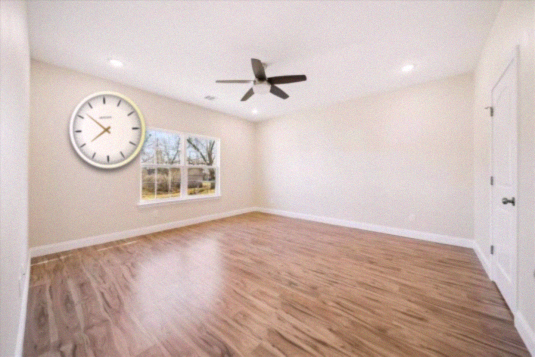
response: 7h52
